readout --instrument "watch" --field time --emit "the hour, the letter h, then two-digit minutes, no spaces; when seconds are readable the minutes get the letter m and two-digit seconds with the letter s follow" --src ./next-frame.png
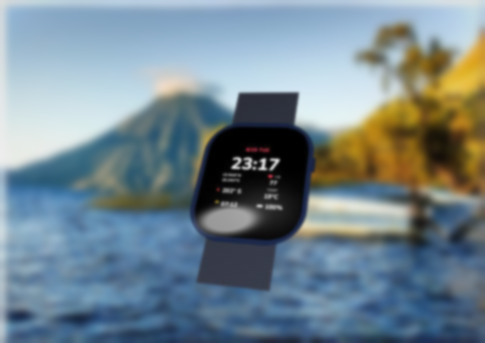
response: 23h17
